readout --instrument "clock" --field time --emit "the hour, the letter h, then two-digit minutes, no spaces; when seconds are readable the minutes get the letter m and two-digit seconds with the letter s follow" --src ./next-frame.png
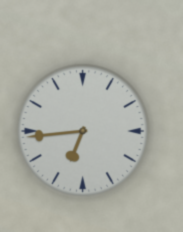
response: 6h44
